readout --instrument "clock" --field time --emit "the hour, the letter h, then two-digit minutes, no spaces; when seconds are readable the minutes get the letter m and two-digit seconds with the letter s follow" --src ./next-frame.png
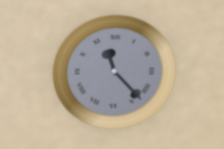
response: 11h23
